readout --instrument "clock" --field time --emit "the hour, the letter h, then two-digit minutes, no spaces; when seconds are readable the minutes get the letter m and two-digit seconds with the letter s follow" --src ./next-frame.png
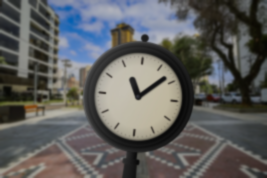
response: 11h08
